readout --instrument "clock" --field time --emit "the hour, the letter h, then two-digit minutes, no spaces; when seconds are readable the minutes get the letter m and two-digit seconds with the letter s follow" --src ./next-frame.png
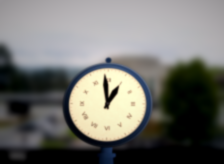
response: 12h59
